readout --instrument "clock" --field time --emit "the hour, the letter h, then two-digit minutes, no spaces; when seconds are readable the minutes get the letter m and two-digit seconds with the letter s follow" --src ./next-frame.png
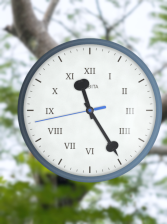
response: 11h24m43s
